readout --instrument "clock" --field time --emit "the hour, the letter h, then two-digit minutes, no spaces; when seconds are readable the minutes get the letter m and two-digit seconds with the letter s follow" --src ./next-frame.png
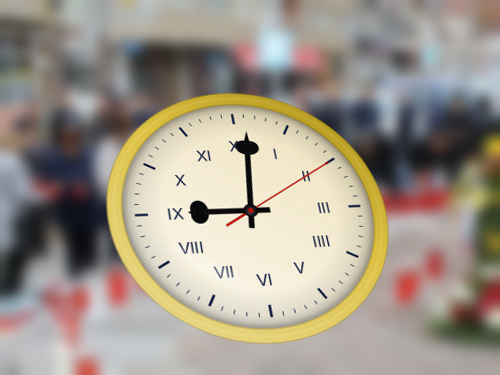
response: 9h01m10s
